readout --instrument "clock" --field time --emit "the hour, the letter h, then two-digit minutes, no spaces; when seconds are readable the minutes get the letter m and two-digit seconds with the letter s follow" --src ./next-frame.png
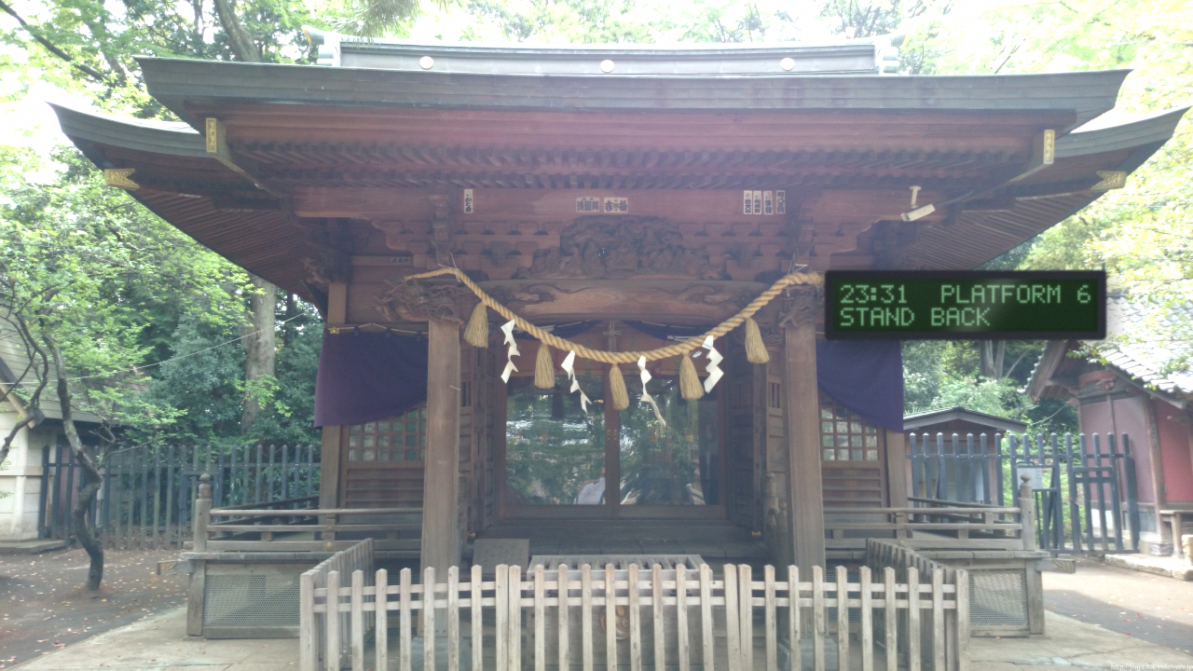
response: 23h31
